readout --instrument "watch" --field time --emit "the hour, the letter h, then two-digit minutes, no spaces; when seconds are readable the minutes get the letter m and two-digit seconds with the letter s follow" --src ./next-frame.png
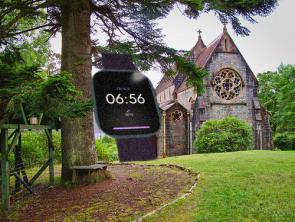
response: 6h56
